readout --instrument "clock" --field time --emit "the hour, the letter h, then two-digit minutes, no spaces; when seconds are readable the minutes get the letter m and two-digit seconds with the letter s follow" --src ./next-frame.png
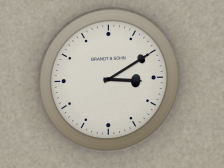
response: 3h10
